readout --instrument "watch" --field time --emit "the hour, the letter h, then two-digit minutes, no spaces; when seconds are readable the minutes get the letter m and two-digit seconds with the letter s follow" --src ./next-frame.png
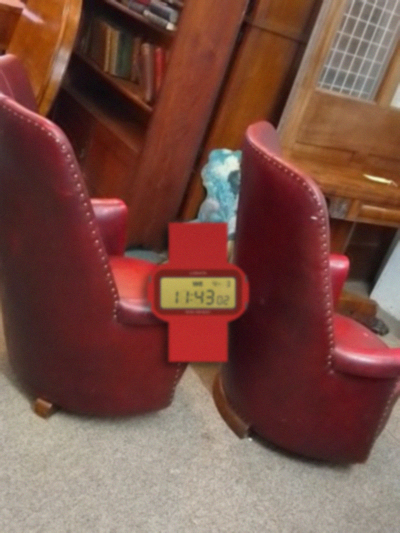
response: 11h43
